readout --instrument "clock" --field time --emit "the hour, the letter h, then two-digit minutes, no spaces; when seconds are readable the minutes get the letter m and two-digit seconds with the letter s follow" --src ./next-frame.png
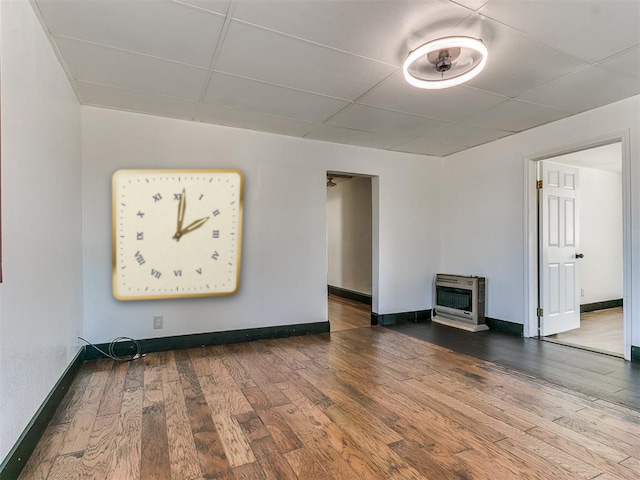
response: 2h01
